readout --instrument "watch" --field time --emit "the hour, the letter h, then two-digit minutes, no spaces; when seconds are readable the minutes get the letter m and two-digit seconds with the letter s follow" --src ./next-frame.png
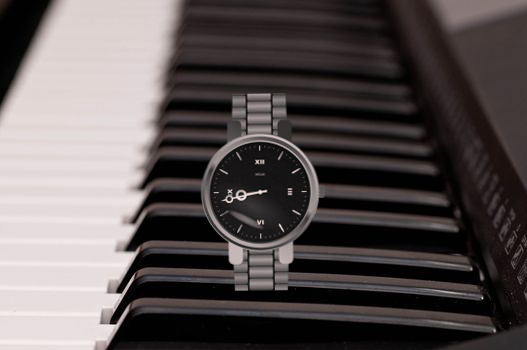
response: 8h43
